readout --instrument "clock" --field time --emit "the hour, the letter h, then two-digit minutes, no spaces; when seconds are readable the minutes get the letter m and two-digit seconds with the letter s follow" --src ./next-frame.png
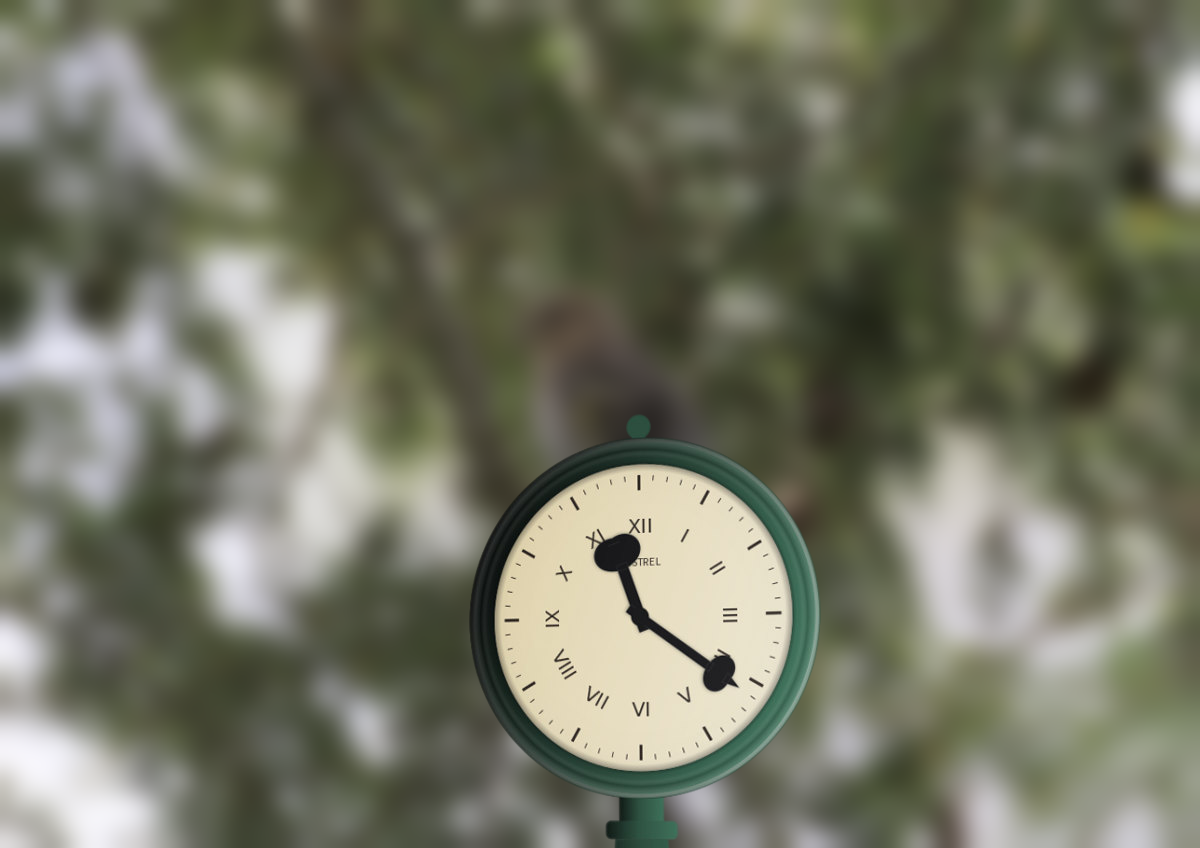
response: 11h21
